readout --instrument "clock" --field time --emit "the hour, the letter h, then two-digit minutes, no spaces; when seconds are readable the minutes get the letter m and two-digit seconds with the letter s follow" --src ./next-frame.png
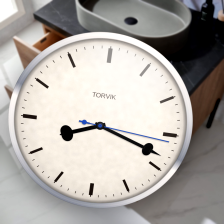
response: 8h18m16s
